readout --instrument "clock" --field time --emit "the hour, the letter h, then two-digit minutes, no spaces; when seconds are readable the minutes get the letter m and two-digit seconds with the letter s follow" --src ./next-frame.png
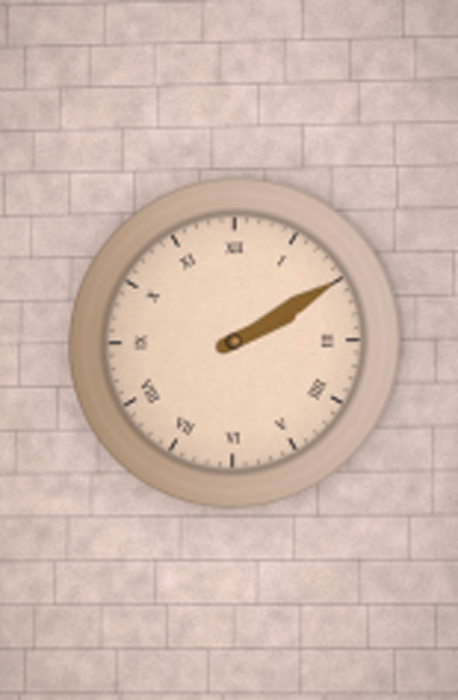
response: 2h10
